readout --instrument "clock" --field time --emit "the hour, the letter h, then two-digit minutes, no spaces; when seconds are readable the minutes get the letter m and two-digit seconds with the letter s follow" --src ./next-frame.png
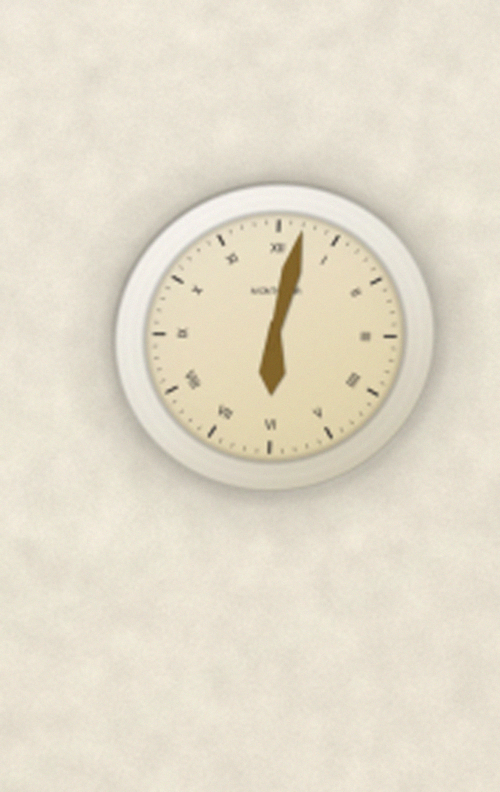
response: 6h02
